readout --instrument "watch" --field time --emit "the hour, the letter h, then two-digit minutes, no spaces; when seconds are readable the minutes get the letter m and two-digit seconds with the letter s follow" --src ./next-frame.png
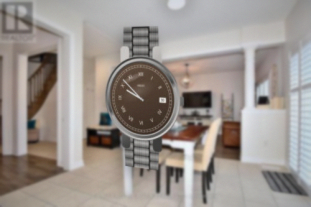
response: 9h52
